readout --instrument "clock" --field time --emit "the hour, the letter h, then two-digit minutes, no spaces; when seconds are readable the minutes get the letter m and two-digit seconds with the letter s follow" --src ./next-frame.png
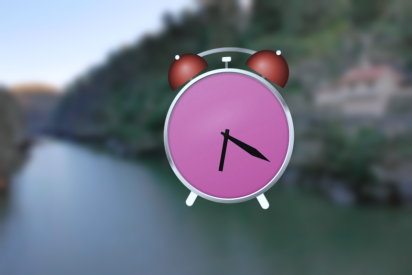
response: 6h20
